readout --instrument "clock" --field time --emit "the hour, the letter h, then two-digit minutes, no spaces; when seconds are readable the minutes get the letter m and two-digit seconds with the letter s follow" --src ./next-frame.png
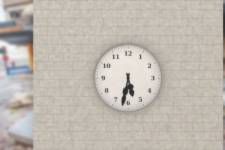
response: 5h32
